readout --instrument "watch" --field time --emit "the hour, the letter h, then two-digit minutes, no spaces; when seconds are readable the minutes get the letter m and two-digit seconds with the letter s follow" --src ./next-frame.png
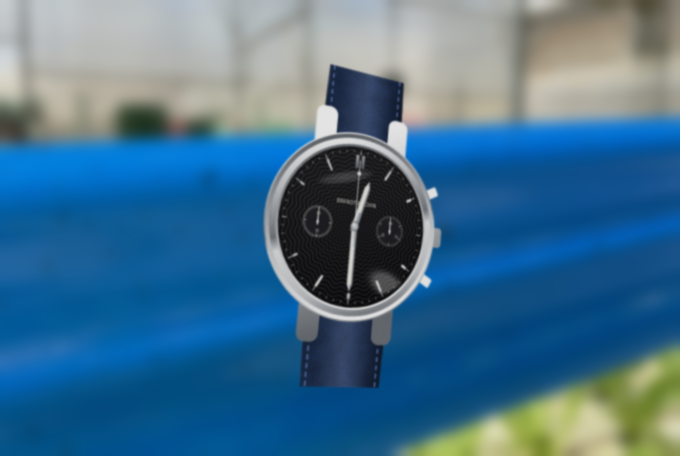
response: 12h30
